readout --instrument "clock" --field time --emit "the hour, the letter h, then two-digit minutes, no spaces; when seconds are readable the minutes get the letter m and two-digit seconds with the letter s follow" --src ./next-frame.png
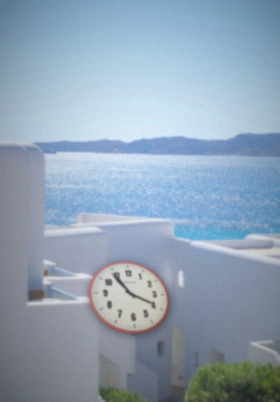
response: 3h54
